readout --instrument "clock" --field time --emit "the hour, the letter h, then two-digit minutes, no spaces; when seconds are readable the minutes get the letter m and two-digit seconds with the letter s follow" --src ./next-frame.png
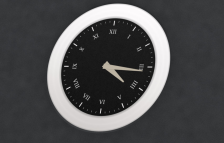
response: 4h16
